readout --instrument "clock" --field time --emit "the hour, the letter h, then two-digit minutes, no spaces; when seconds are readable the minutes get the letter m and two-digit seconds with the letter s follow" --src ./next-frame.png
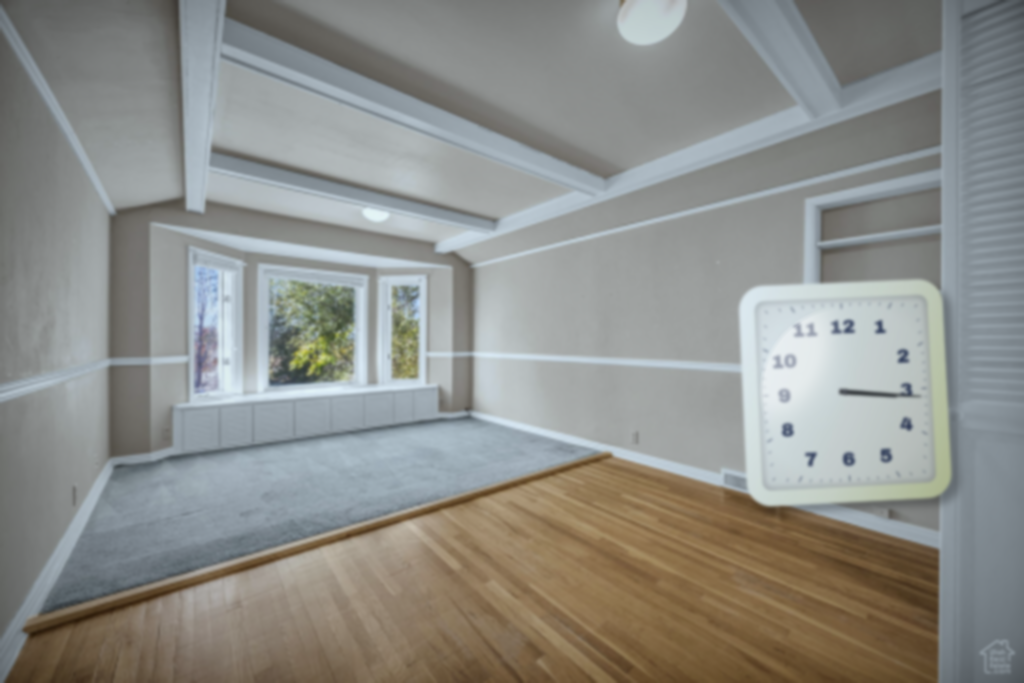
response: 3h16
